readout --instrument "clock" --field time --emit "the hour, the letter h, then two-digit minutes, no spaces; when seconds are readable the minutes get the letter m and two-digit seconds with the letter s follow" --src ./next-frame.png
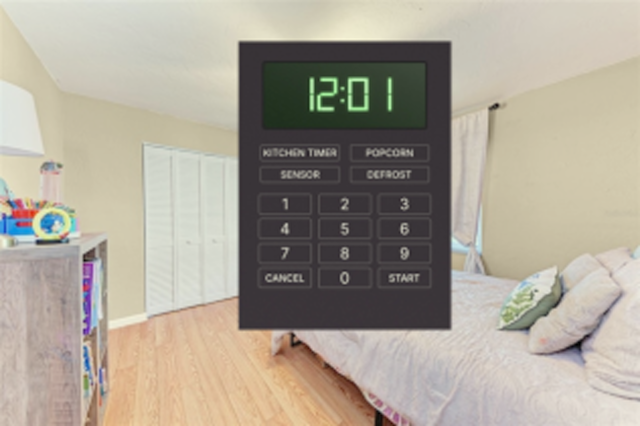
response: 12h01
